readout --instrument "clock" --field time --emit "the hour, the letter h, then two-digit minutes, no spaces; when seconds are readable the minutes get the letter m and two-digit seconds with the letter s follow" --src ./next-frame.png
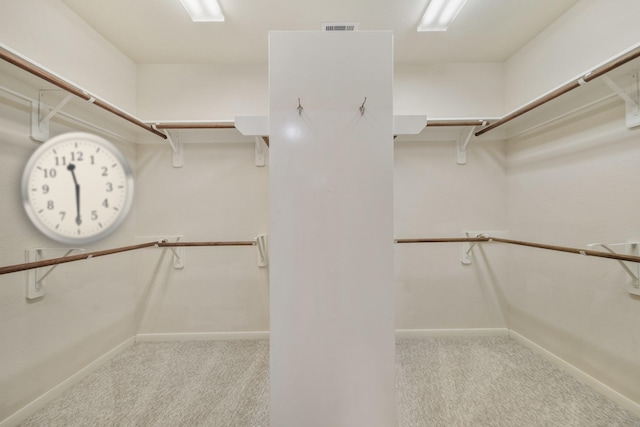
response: 11h30
